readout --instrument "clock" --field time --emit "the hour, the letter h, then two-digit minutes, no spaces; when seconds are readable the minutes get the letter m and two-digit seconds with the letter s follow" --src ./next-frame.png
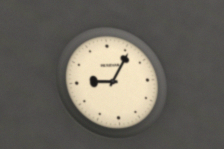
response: 9h06
